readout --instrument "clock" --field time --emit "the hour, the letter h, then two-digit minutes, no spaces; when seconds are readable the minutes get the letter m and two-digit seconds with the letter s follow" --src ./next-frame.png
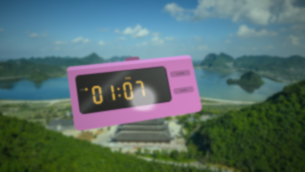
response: 1h07
